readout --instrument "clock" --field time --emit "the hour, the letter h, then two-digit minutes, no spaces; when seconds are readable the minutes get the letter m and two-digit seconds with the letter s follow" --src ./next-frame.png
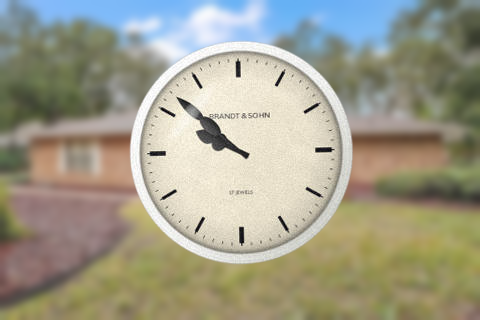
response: 9h52
